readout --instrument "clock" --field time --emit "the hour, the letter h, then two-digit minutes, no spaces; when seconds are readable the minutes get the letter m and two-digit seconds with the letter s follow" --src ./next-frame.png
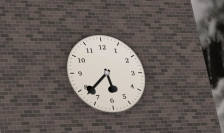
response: 5h38
